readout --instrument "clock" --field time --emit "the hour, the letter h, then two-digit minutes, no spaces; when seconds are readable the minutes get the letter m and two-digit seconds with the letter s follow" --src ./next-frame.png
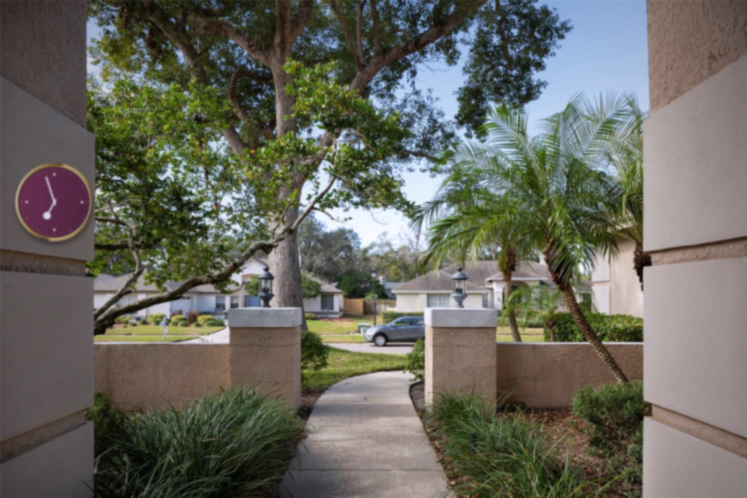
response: 6h57
